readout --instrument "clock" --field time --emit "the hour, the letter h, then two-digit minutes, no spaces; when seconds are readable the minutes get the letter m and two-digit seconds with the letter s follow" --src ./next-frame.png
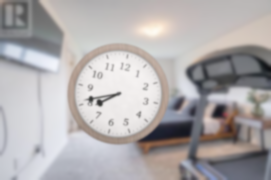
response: 7h41
